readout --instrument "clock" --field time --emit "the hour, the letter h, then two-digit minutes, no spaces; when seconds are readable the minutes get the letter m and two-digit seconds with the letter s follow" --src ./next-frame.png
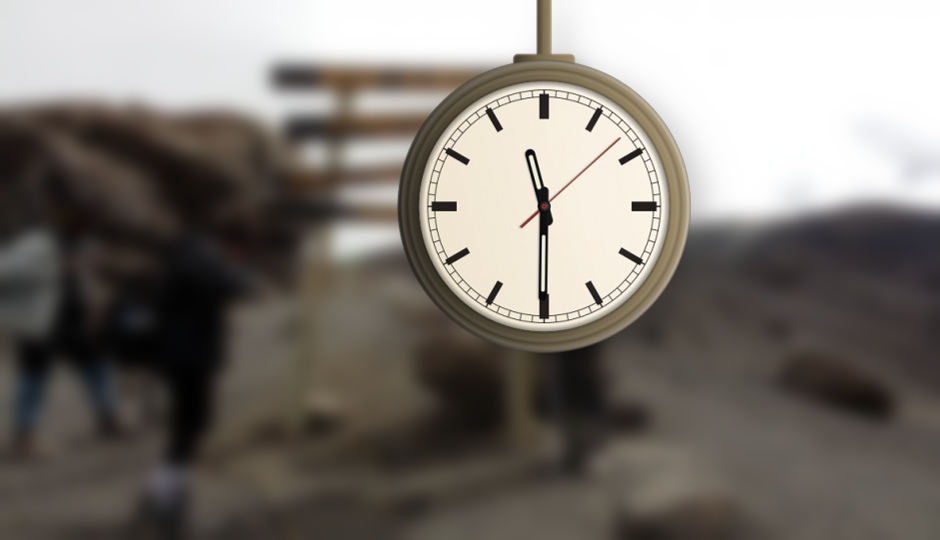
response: 11h30m08s
